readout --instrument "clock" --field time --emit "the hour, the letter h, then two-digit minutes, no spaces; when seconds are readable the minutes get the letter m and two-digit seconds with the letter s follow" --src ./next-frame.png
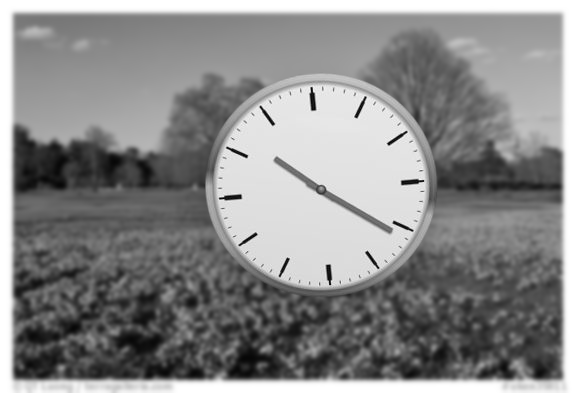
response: 10h21
